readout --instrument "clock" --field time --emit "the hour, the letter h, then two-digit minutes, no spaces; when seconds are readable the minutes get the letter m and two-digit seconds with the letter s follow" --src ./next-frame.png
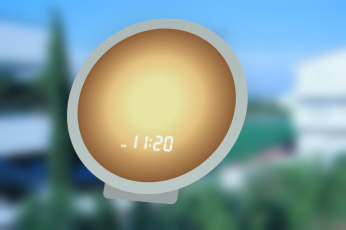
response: 11h20
